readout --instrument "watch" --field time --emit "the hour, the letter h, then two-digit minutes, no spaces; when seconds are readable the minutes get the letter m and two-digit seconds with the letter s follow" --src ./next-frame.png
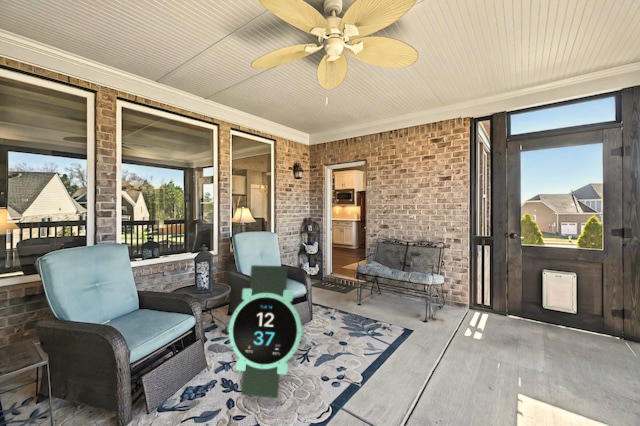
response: 12h37
